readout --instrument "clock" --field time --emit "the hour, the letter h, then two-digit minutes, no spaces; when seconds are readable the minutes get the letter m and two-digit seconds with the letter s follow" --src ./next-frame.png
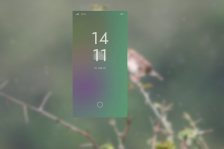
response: 14h11
